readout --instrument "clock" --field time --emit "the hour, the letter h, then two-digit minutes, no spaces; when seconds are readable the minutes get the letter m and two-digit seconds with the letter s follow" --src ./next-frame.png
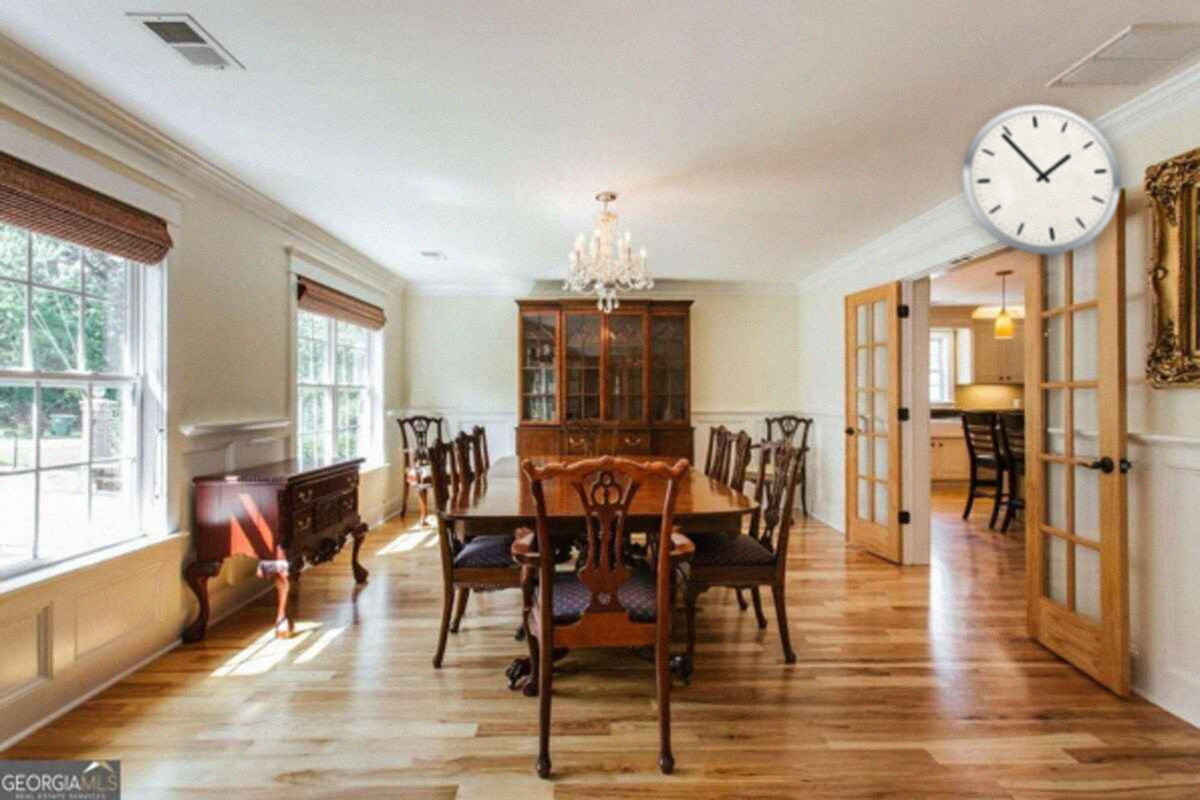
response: 1h54
